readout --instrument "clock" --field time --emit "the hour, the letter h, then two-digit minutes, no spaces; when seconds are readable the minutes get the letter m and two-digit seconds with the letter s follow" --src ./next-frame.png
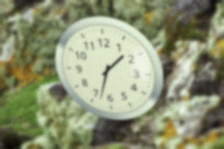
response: 1h33
